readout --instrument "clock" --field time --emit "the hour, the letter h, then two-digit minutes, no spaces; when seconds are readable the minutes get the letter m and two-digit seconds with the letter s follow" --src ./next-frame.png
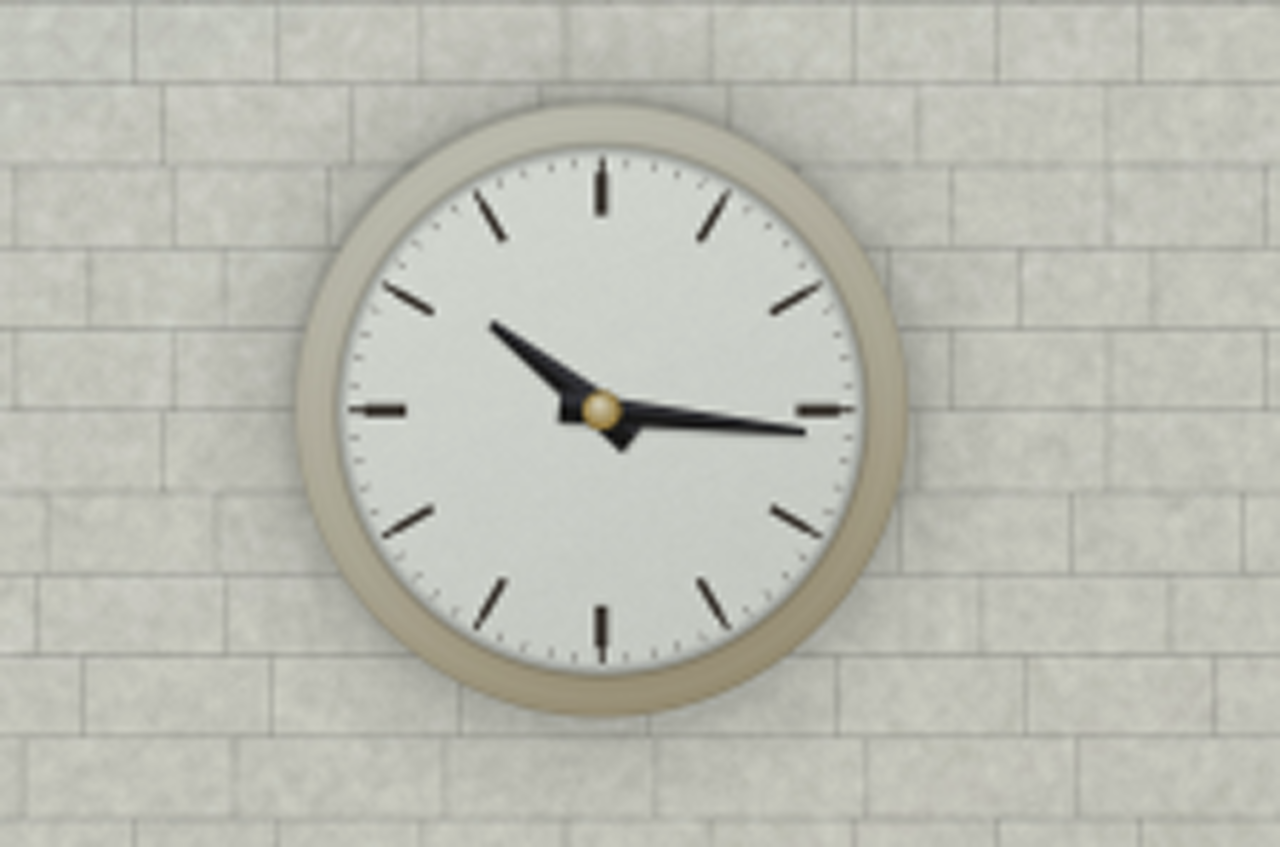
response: 10h16
